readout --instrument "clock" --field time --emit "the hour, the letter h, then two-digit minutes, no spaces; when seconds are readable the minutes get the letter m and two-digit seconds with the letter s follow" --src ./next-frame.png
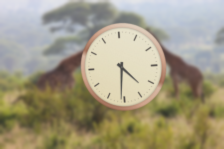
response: 4h31
